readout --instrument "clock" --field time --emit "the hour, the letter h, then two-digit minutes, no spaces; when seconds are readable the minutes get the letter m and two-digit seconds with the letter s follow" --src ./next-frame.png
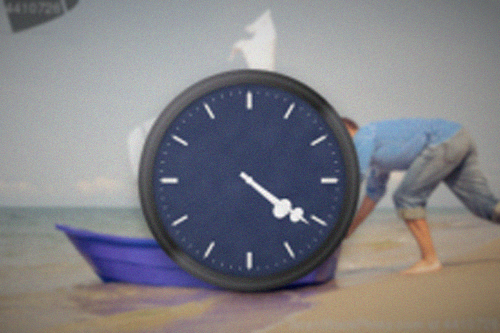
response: 4h21
